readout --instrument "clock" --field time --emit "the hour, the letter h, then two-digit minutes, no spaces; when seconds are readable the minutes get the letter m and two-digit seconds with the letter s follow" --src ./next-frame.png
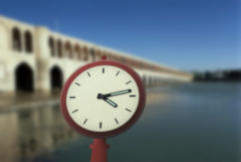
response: 4h13
